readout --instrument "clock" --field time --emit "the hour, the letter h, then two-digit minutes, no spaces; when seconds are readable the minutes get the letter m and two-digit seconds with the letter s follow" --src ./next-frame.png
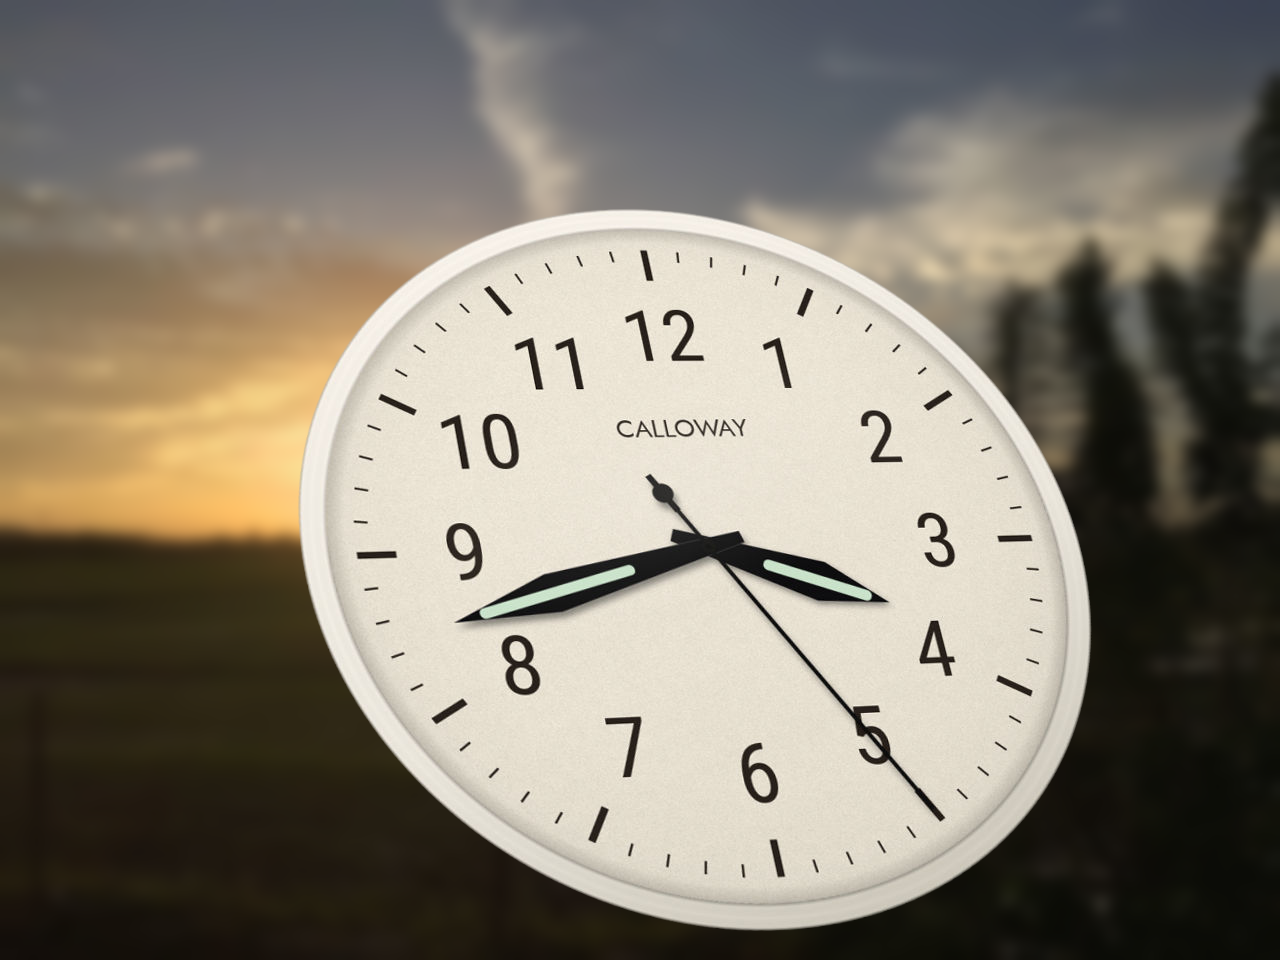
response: 3h42m25s
